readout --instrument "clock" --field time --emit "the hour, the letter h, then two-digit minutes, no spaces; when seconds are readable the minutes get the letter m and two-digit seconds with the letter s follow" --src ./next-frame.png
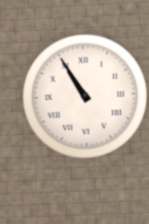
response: 10h55
